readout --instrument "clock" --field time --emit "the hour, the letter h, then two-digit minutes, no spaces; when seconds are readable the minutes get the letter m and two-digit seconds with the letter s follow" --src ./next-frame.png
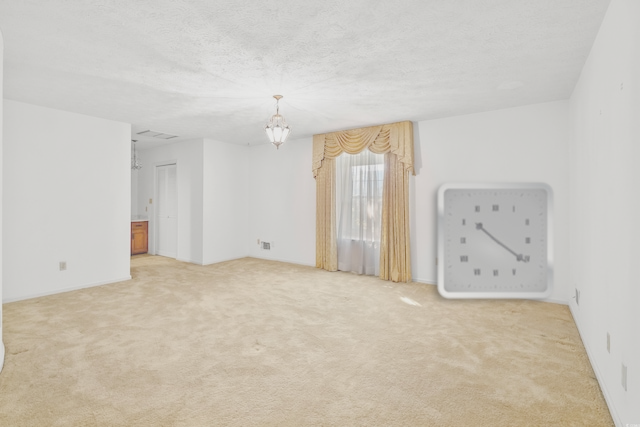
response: 10h21
